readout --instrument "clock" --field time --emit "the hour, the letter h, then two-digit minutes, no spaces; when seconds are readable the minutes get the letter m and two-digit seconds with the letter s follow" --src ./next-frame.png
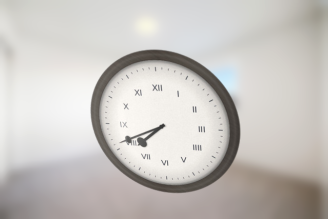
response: 7h41
